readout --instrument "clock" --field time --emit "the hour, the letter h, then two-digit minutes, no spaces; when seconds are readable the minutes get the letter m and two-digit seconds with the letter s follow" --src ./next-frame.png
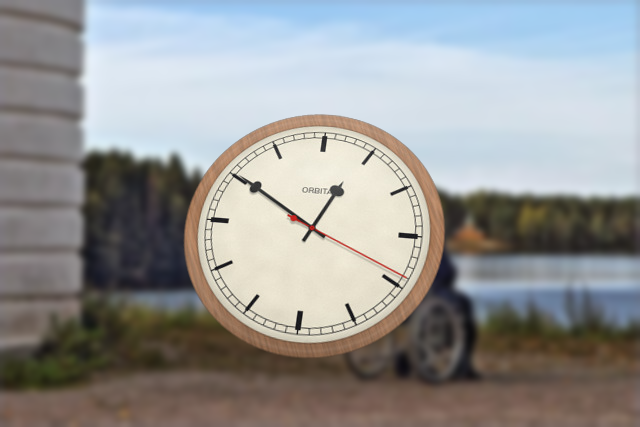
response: 12h50m19s
